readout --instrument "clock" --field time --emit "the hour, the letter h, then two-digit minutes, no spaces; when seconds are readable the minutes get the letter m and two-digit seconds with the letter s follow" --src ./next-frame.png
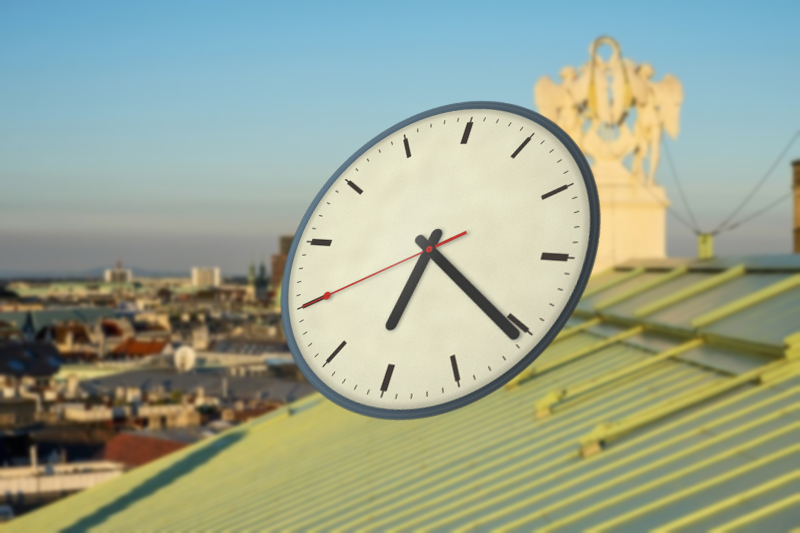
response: 6h20m40s
